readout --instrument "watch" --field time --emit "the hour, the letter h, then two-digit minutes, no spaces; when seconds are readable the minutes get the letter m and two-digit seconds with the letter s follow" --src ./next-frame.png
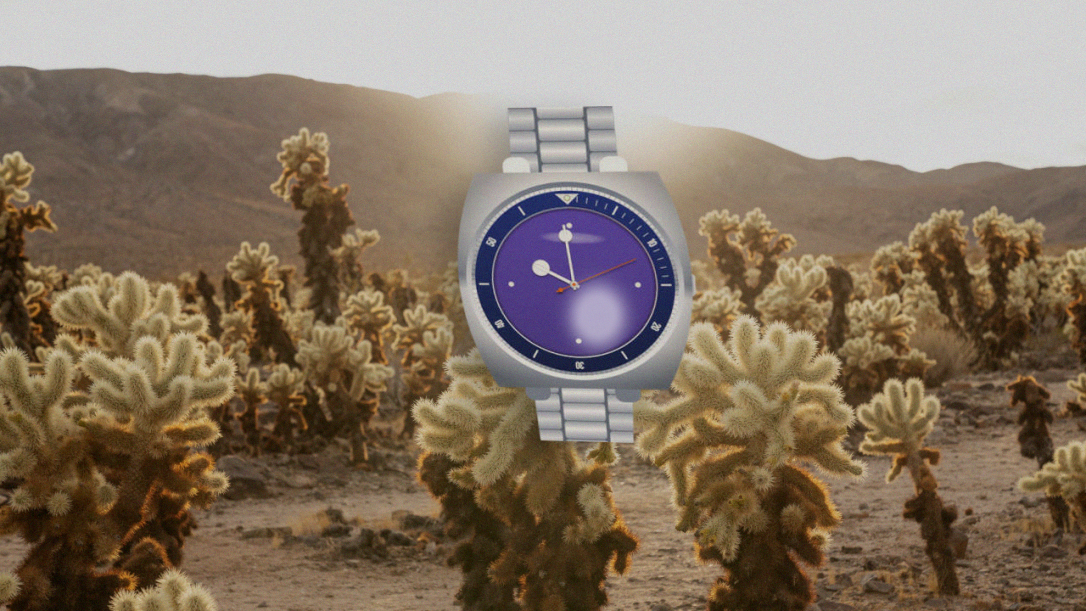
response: 9h59m11s
